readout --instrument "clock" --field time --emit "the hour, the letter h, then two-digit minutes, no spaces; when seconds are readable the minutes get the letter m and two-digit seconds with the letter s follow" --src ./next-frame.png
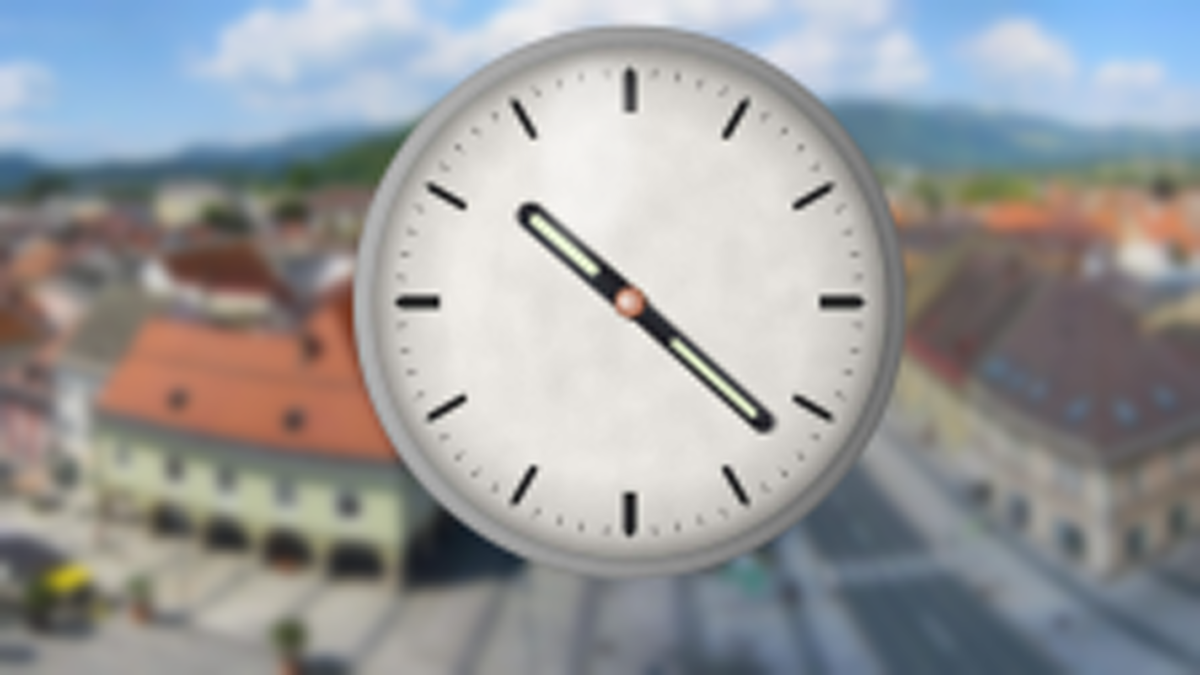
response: 10h22
